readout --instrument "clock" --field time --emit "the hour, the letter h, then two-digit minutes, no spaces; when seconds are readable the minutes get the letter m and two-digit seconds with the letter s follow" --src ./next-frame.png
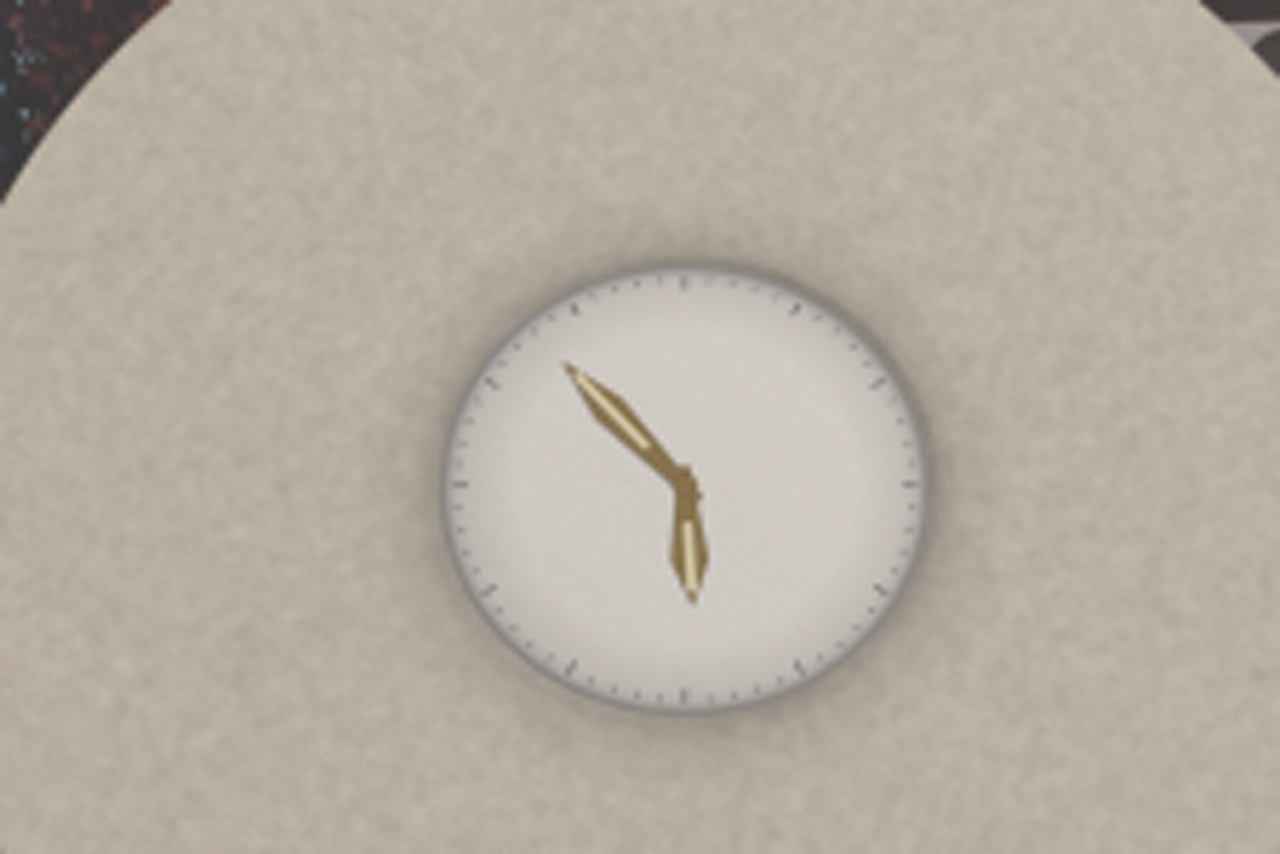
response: 5h53
